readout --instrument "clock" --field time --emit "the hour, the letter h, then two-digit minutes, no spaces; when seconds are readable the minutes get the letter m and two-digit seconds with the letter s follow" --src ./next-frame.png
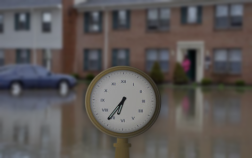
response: 6h36
